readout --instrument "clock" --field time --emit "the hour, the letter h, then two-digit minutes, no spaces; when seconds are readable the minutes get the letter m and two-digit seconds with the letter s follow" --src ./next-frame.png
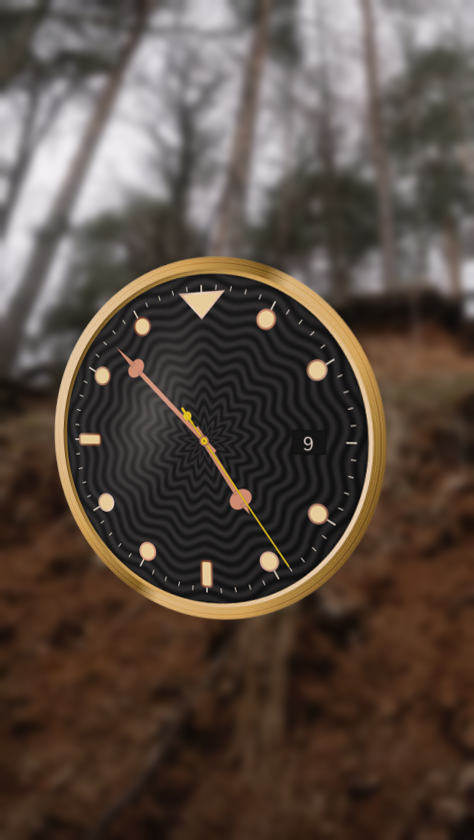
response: 4h52m24s
